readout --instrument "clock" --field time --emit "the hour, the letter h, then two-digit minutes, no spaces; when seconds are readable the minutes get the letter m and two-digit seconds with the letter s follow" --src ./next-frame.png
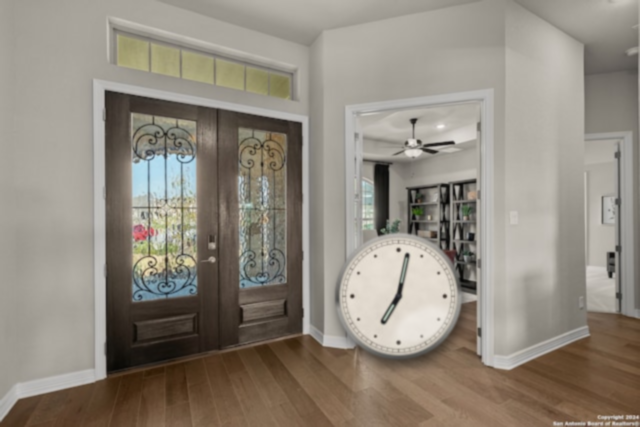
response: 7h02
